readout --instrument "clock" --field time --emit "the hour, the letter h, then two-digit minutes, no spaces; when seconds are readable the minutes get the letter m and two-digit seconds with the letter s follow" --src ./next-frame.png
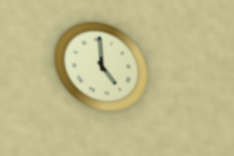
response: 5h01
